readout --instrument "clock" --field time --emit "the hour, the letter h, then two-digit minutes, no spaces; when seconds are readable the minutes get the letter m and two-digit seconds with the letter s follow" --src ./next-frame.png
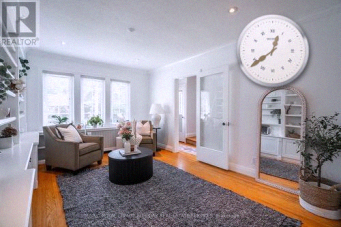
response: 12h39
